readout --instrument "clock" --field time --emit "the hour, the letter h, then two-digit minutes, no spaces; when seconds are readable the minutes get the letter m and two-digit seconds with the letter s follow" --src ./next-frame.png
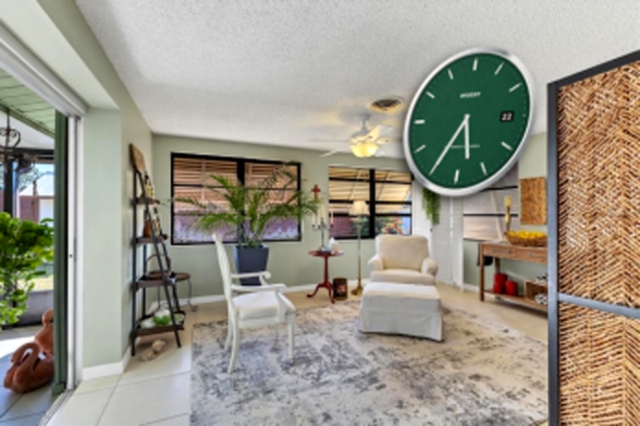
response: 5h35
